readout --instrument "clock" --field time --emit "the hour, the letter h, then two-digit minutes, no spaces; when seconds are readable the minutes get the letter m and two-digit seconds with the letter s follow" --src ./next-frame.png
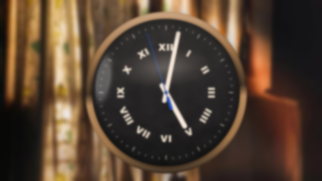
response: 5h01m57s
